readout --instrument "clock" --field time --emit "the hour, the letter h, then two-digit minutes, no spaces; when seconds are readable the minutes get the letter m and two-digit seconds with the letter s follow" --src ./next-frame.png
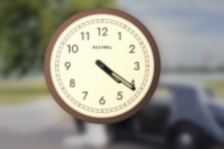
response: 4h21
